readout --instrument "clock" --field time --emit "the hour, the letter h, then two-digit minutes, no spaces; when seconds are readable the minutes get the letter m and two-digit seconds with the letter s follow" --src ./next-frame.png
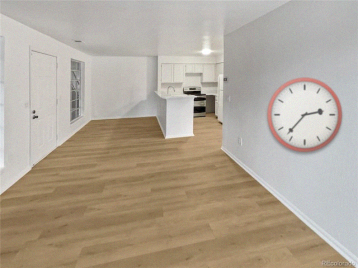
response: 2h37
